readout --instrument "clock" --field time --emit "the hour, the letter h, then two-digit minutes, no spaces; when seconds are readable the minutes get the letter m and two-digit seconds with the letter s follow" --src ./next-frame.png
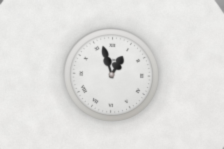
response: 12h57
